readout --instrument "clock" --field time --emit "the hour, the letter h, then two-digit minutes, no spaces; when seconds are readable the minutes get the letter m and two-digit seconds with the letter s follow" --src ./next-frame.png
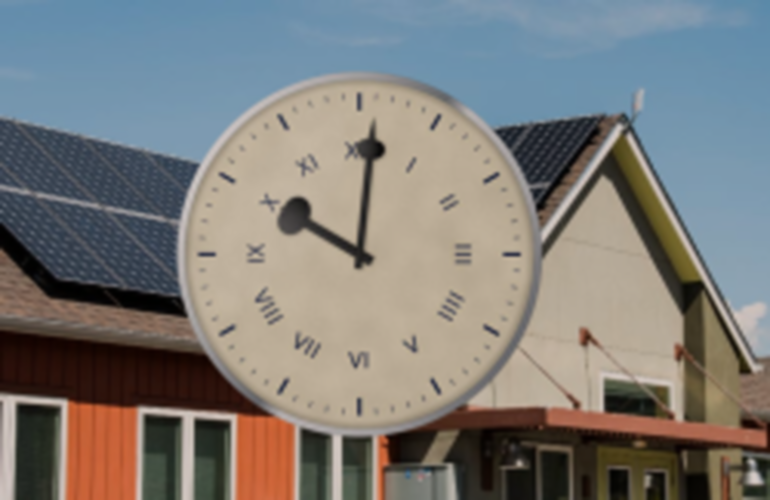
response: 10h01
